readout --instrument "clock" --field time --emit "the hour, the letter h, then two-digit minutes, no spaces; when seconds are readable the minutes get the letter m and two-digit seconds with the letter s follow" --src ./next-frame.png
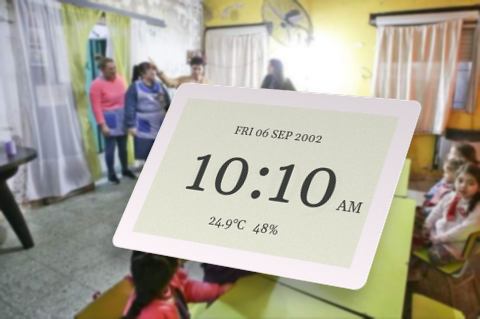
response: 10h10
